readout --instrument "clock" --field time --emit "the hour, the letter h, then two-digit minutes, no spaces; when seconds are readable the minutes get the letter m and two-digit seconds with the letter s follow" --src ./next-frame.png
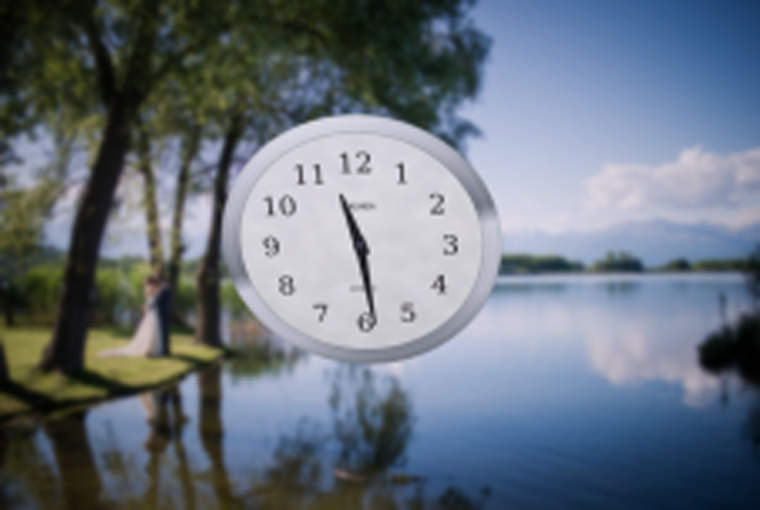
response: 11h29
